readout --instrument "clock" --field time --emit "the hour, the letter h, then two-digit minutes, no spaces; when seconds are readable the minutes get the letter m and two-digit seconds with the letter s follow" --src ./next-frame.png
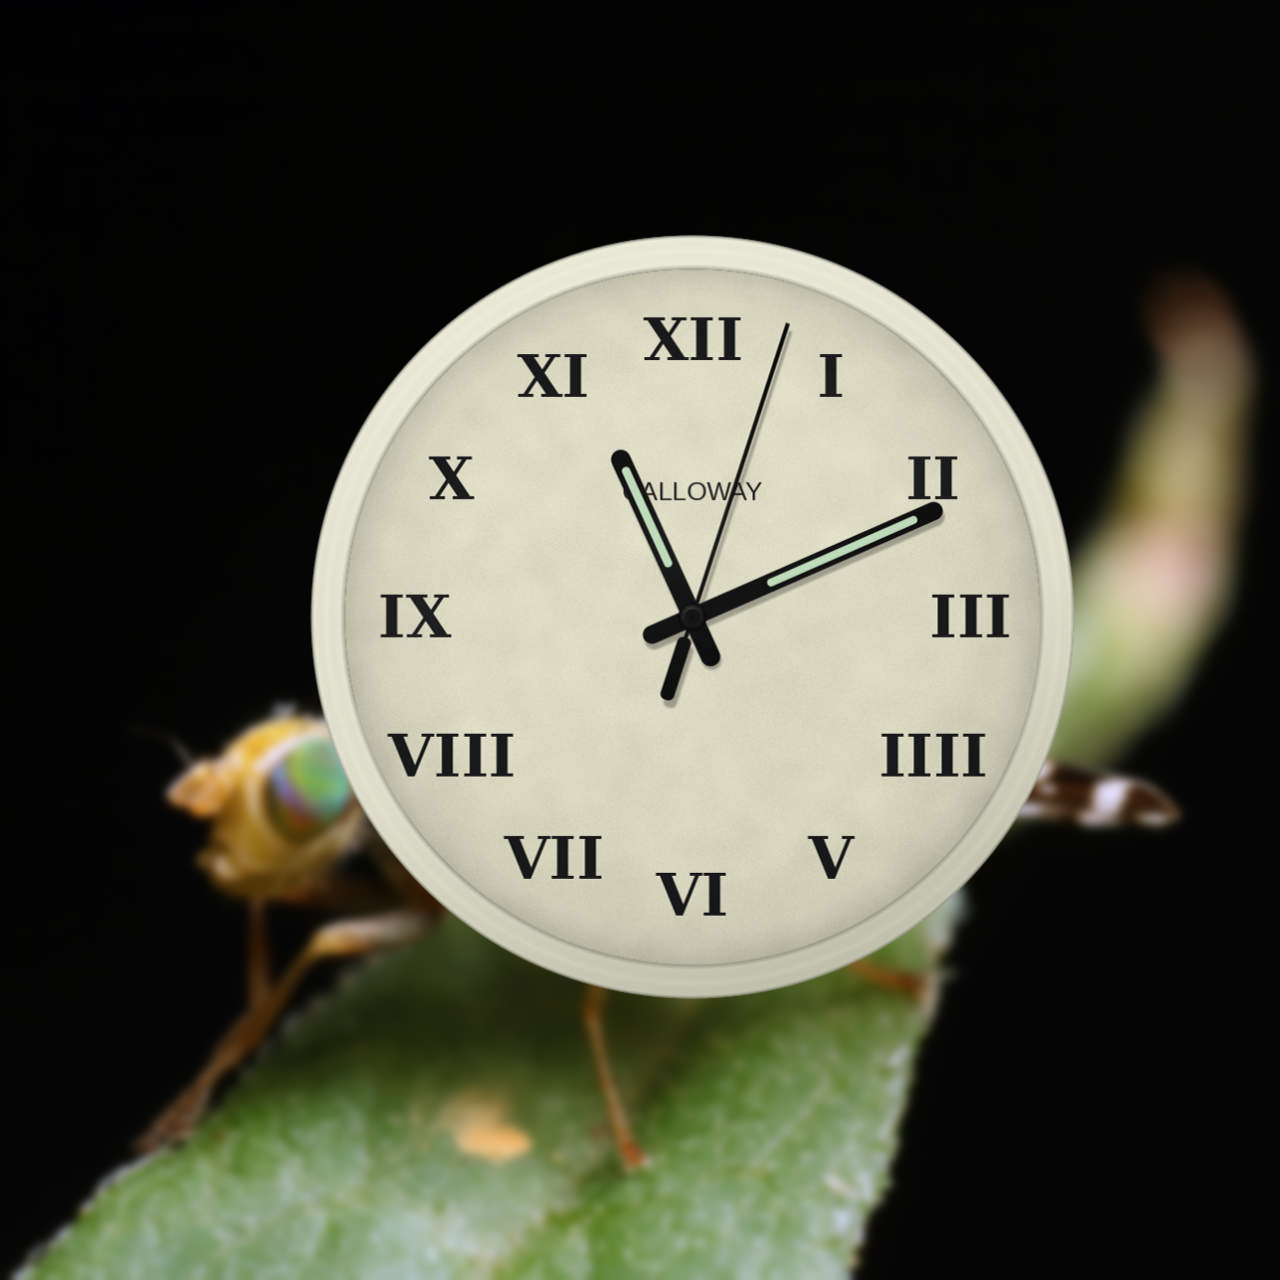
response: 11h11m03s
